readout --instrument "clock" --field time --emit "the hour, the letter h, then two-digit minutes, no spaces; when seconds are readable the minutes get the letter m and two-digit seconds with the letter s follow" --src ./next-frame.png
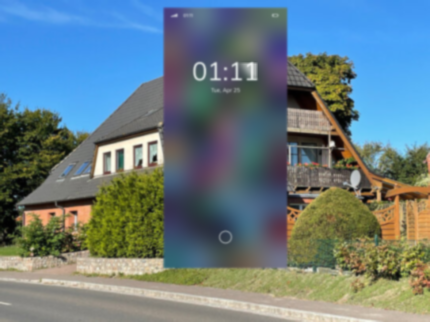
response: 1h11
